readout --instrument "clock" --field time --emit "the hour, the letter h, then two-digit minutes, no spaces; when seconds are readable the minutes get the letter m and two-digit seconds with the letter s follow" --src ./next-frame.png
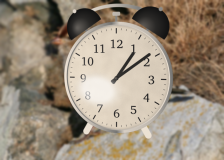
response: 1h09
